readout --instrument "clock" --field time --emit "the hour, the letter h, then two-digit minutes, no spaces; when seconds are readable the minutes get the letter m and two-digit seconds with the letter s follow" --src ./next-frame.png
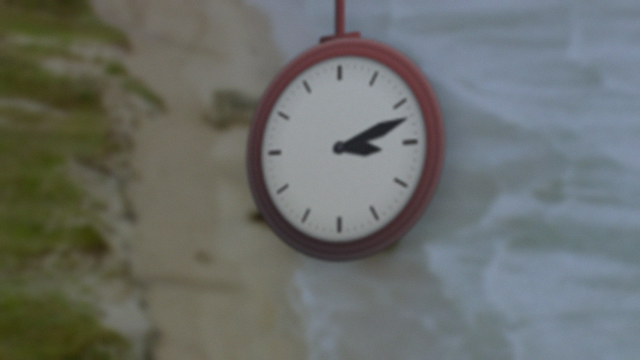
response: 3h12
